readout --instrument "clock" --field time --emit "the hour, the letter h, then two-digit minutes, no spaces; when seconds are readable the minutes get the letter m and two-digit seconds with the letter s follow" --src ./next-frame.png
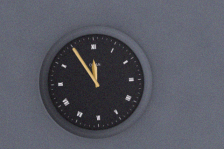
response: 11h55
